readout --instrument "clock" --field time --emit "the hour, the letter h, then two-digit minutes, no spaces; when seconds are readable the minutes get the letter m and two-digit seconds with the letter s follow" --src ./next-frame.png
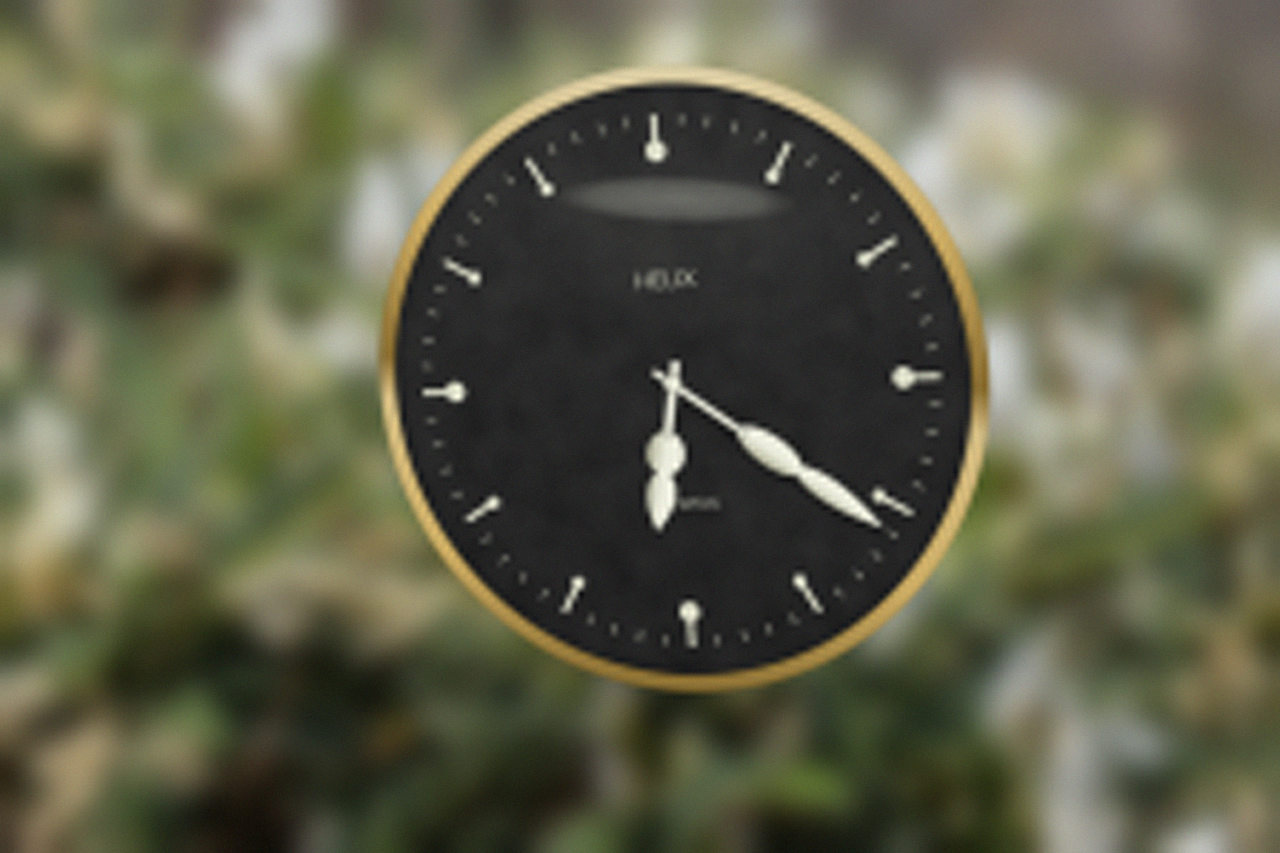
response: 6h21
